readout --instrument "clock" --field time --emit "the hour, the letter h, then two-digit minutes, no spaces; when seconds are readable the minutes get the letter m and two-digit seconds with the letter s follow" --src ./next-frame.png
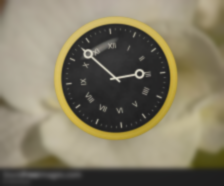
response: 2h53
